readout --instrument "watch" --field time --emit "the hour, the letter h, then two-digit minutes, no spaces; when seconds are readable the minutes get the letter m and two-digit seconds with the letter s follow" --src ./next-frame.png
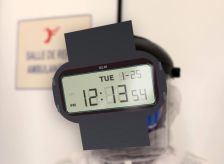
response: 12h13m54s
